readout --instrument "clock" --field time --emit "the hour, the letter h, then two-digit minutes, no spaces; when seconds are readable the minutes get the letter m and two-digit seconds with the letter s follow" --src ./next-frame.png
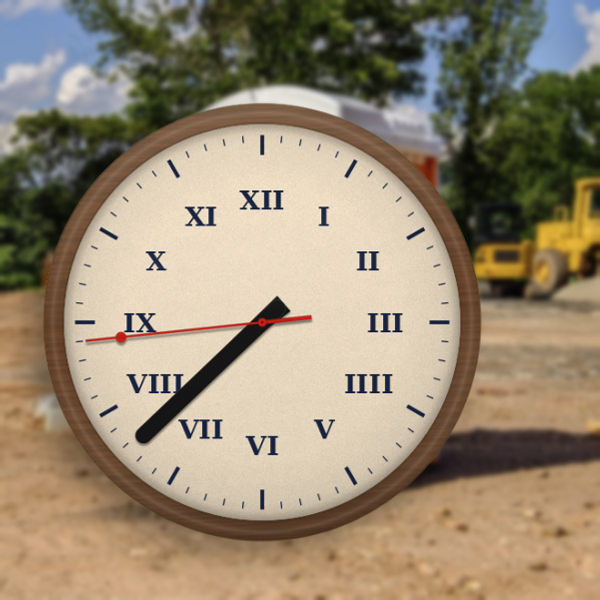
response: 7h37m44s
